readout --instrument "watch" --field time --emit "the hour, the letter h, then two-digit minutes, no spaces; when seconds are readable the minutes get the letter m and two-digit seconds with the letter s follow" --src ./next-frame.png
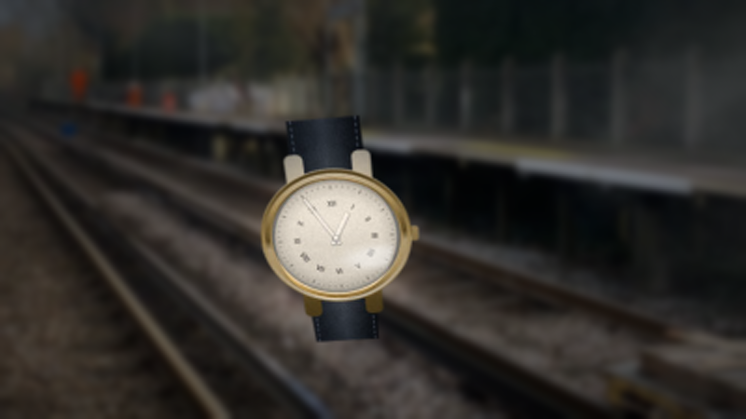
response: 12h55
